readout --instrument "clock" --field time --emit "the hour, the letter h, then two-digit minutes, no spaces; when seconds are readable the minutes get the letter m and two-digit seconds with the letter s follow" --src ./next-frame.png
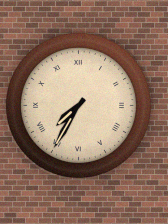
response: 7h35
